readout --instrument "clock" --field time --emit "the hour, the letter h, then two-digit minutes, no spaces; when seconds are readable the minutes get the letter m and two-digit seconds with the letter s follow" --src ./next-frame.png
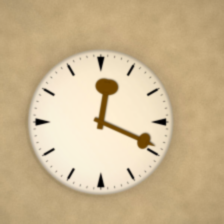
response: 12h19
